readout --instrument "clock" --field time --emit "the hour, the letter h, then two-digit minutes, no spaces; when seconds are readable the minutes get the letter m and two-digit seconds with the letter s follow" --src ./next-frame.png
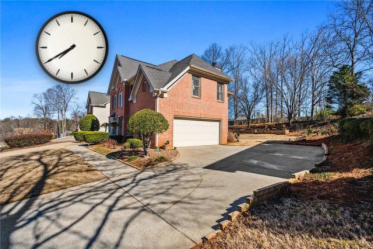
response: 7h40
